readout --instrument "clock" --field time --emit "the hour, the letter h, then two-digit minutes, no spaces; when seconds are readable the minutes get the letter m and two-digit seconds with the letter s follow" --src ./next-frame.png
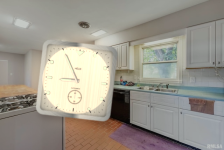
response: 8h55
